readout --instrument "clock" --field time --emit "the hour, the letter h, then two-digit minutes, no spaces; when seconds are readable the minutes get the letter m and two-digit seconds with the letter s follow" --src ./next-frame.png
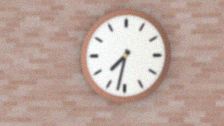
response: 7h32
